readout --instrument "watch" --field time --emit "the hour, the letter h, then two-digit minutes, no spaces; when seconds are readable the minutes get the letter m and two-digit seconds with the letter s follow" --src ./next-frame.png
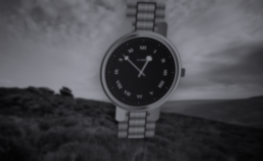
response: 12h52
